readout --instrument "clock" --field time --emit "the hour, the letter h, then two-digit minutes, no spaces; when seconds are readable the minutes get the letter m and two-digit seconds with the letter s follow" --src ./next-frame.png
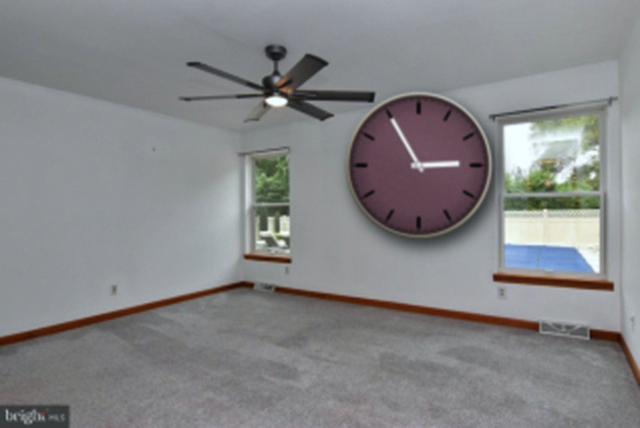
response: 2h55
